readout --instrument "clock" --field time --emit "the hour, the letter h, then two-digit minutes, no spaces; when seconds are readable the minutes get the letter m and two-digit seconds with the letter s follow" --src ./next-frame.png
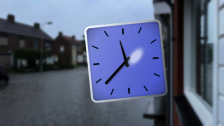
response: 11h38
